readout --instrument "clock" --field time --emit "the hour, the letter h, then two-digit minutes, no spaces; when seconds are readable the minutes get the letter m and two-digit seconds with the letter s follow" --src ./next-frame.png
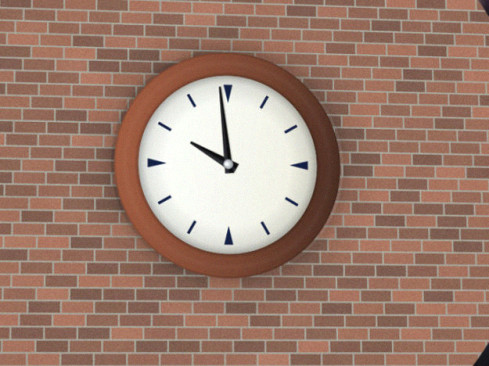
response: 9h59
